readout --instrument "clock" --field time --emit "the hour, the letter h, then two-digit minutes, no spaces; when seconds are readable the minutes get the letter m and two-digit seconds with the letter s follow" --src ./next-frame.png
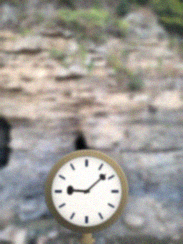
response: 9h08
